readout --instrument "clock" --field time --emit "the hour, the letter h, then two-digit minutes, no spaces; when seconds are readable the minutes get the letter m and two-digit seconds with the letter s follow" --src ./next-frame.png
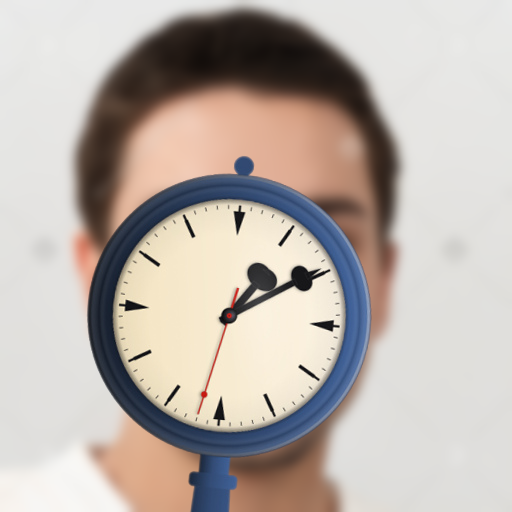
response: 1h09m32s
